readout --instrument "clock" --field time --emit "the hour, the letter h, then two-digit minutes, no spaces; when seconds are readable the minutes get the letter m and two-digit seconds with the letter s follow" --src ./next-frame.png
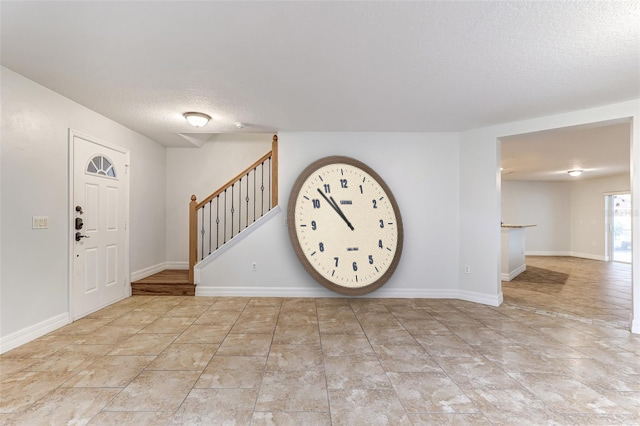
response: 10h53
